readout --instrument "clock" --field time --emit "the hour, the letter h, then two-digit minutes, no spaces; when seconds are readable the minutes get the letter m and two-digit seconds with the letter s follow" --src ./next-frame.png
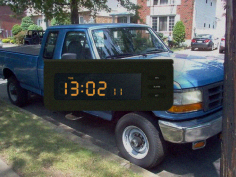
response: 13h02m11s
